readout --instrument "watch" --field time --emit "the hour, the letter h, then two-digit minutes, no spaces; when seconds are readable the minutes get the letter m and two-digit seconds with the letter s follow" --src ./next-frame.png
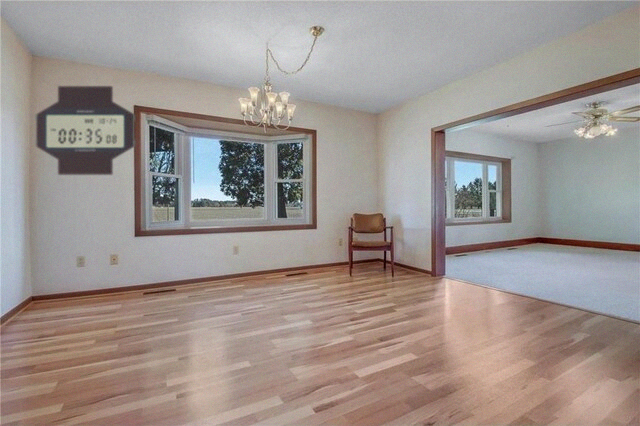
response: 0h35
